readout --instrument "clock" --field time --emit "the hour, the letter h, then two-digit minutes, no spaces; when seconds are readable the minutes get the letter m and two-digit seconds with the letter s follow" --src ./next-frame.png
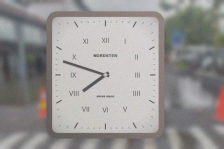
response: 7h48
